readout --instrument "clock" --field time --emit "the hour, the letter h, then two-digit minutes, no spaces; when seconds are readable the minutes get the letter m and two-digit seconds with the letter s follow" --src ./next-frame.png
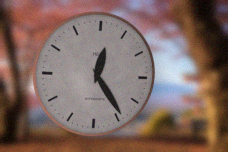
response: 12h24
